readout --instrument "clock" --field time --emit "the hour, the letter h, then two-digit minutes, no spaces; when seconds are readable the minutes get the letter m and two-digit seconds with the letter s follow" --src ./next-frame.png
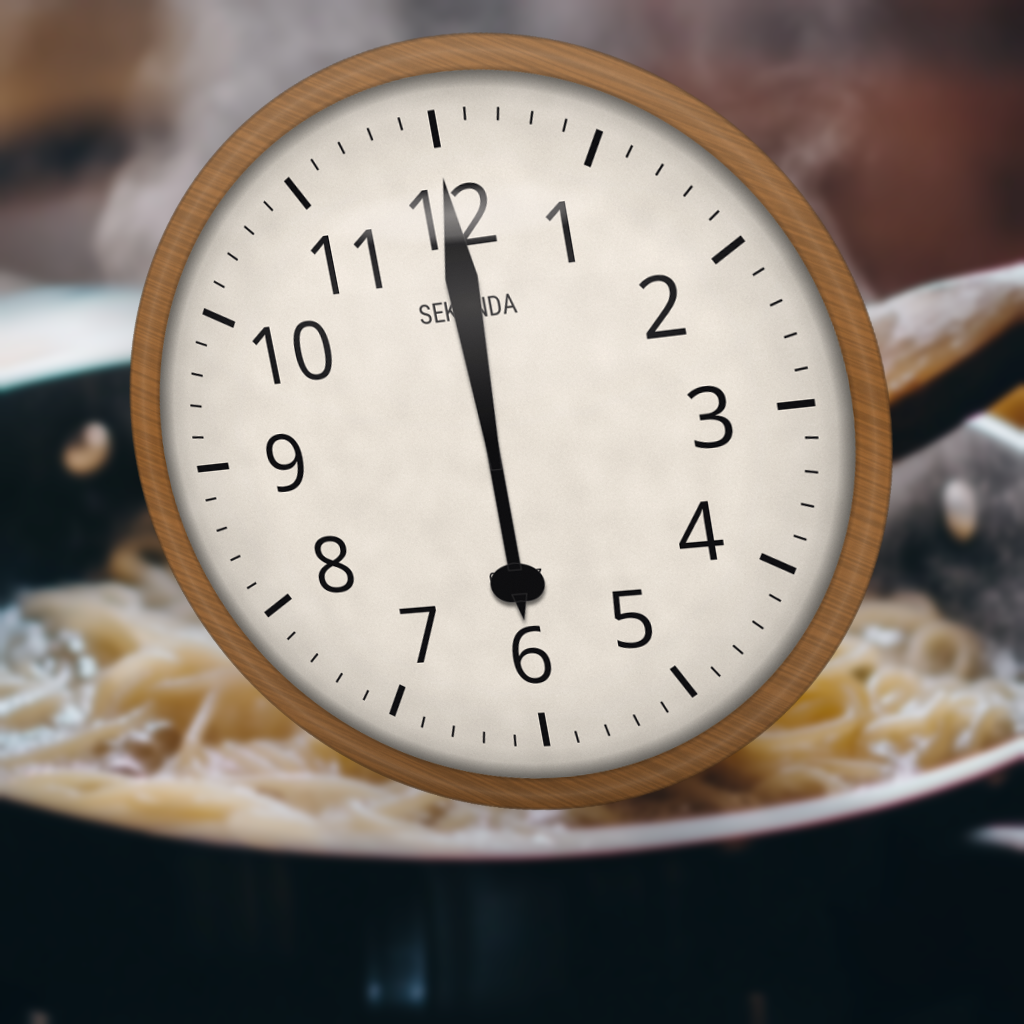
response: 6h00
